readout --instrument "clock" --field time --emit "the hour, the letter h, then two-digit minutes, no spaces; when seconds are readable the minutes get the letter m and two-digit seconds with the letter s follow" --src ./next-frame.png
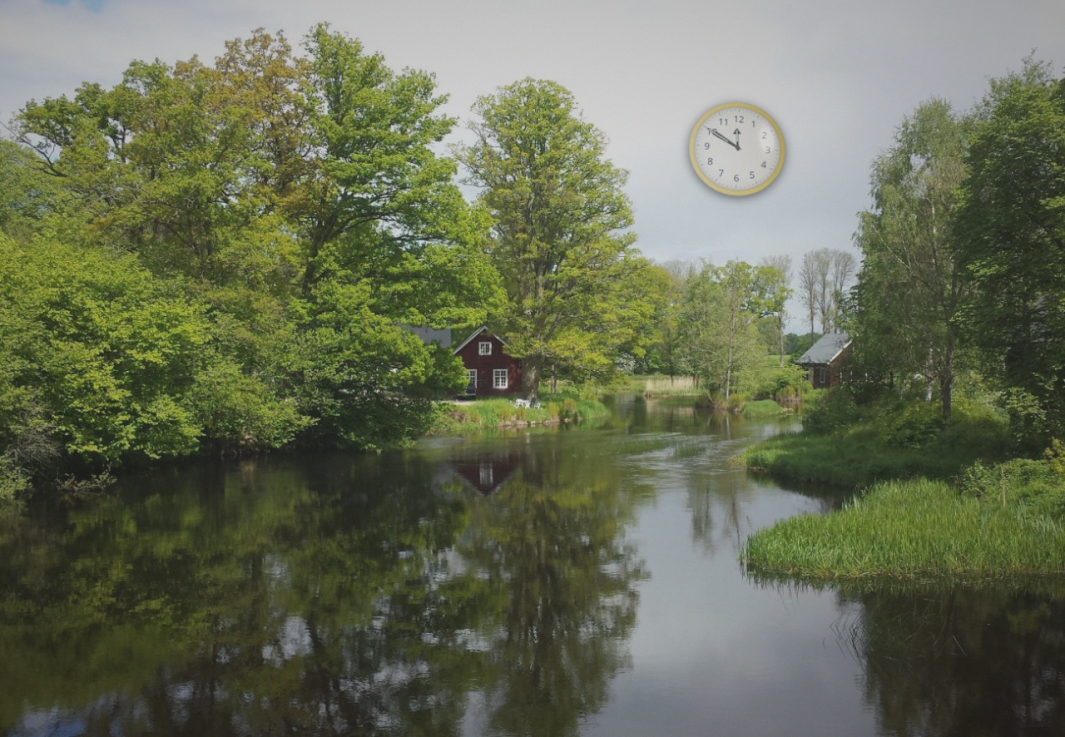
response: 11h50
